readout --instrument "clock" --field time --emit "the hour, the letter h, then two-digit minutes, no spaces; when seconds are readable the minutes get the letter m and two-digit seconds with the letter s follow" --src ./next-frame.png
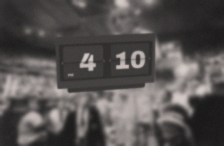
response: 4h10
